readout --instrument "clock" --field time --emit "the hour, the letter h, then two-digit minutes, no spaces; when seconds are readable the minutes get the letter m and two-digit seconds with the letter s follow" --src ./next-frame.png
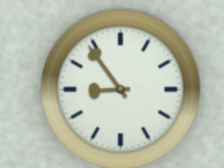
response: 8h54
